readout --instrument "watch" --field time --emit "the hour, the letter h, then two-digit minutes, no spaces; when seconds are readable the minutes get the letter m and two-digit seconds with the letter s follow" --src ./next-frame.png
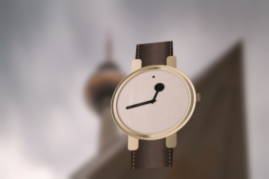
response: 12h43
